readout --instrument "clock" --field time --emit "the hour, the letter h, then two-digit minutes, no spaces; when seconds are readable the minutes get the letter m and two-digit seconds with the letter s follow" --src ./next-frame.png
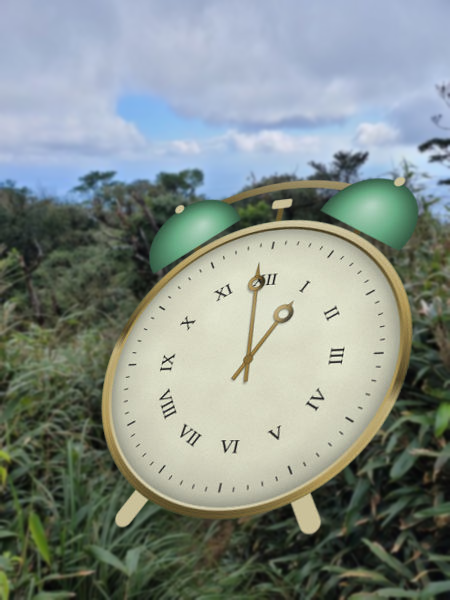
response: 12h59
